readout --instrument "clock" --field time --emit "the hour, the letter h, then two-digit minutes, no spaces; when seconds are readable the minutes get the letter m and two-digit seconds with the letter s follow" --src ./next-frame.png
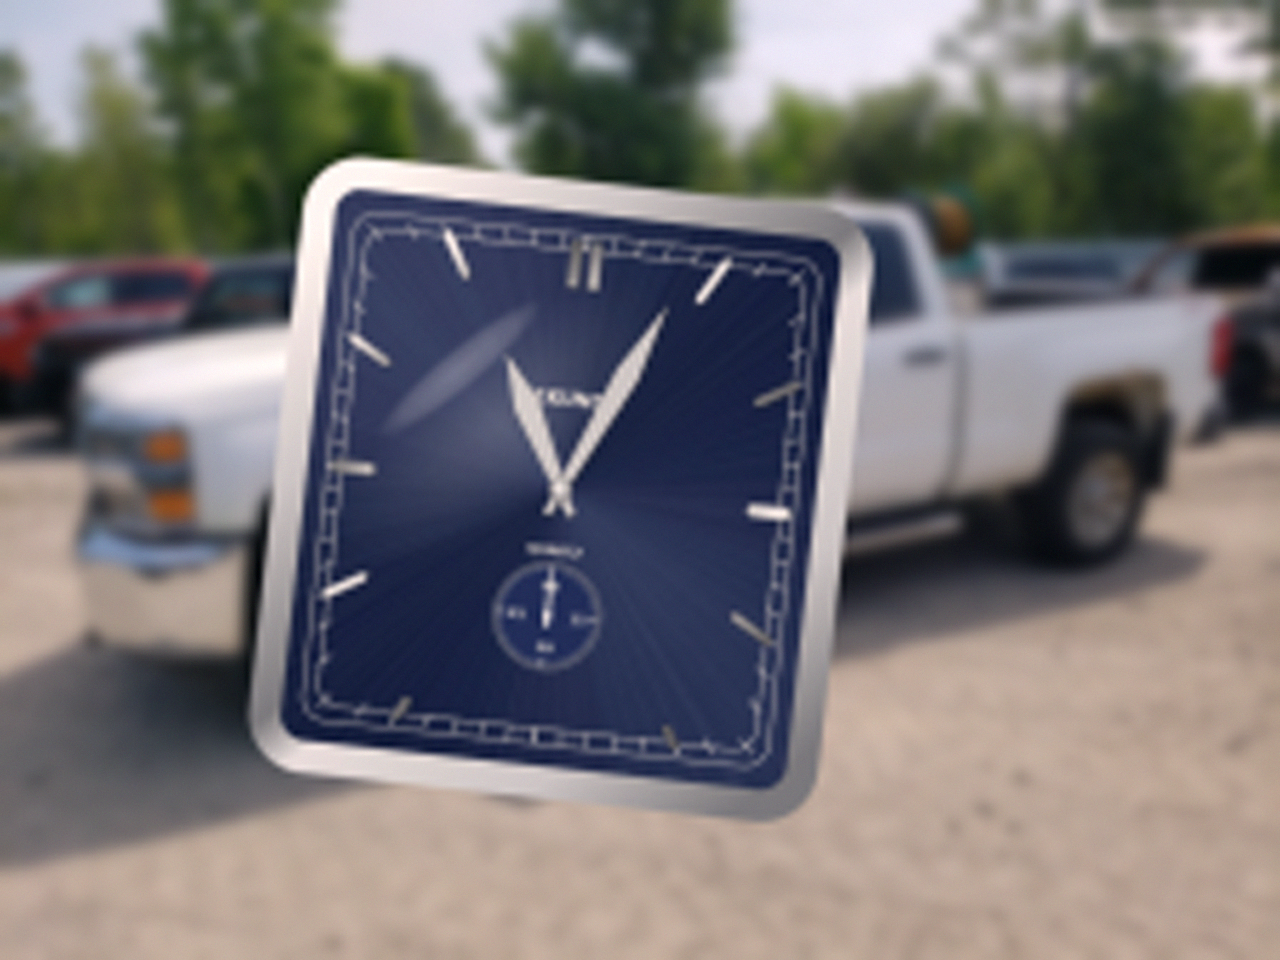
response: 11h04
